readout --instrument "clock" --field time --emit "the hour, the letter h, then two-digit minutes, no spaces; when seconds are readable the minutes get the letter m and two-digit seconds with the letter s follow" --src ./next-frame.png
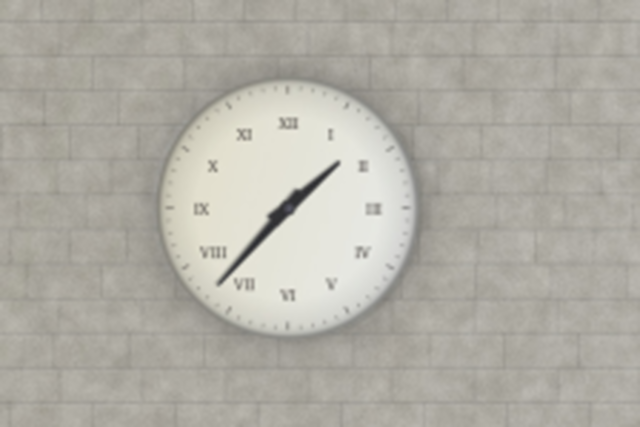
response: 1h37
